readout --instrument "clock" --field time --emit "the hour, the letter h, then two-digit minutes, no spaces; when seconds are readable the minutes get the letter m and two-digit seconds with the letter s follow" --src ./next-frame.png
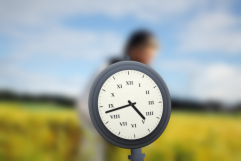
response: 4h43
